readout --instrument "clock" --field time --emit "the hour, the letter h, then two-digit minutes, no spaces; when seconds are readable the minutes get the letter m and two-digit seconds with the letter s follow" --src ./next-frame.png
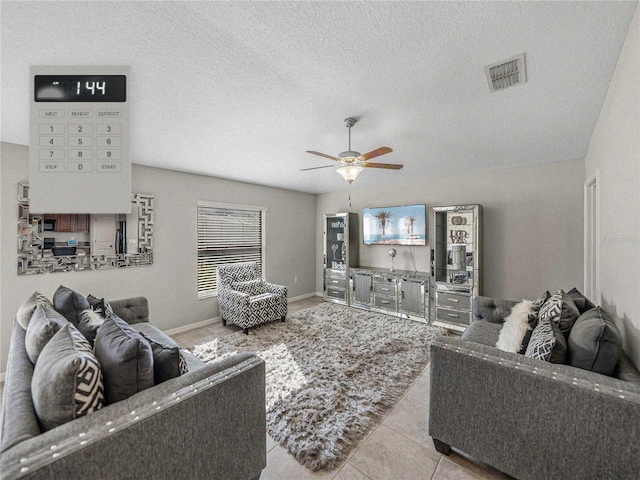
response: 1h44
